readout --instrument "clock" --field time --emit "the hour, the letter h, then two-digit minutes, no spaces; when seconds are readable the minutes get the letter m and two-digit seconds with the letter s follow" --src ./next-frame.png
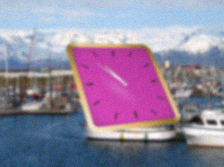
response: 10h53
